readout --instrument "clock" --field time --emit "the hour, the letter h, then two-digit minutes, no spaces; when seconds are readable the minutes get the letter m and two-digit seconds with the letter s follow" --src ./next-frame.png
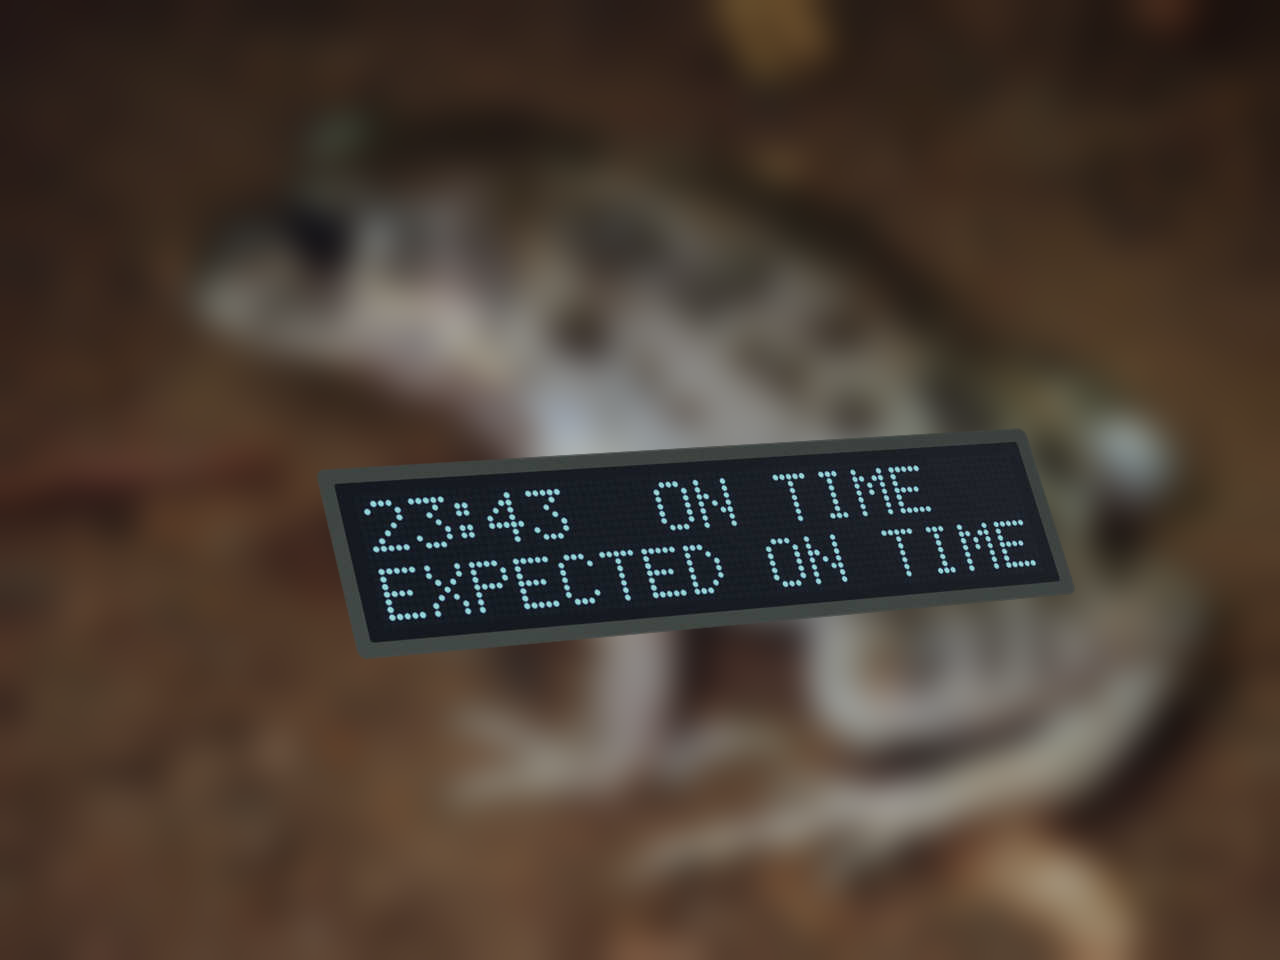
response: 23h43
